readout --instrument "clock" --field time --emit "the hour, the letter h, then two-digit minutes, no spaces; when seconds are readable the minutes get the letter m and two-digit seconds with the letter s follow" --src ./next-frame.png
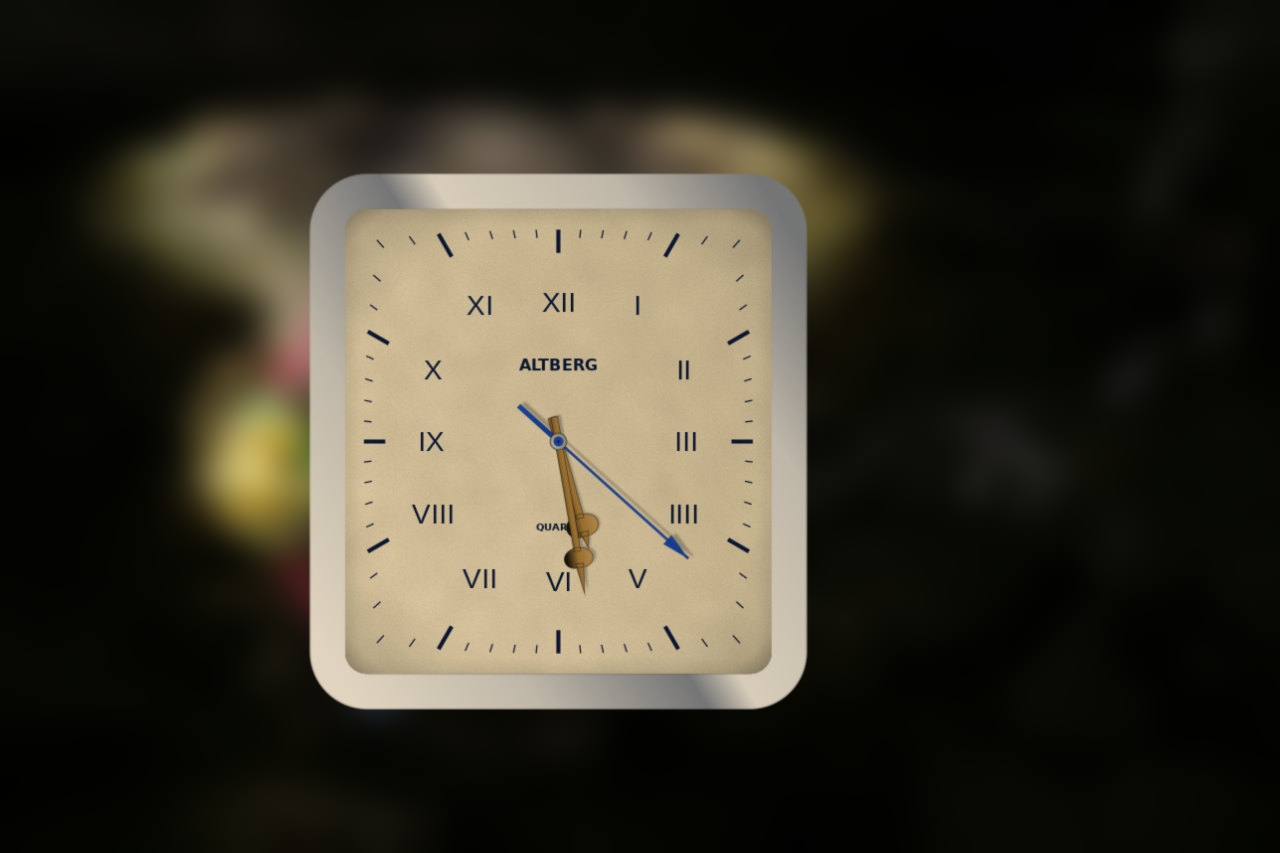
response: 5h28m22s
